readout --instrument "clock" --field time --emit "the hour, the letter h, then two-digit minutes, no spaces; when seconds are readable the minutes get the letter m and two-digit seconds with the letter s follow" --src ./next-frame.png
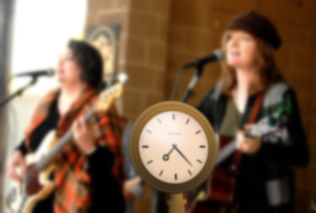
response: 7h23
